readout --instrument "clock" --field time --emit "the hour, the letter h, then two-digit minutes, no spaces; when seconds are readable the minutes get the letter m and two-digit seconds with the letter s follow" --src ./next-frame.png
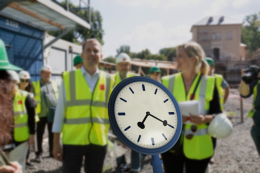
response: 7h20
